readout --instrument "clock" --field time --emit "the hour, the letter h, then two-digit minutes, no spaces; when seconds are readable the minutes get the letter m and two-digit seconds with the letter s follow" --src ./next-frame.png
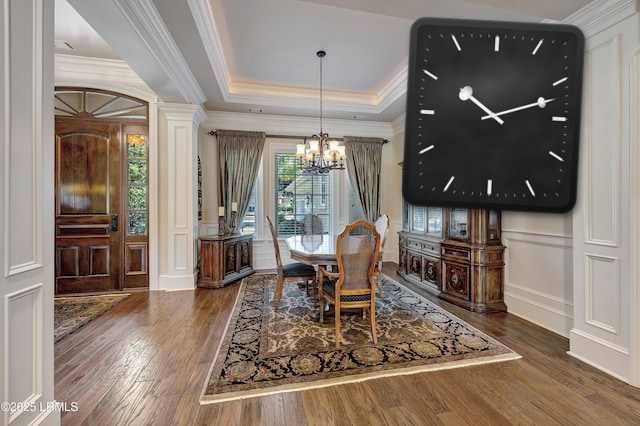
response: 10h12
